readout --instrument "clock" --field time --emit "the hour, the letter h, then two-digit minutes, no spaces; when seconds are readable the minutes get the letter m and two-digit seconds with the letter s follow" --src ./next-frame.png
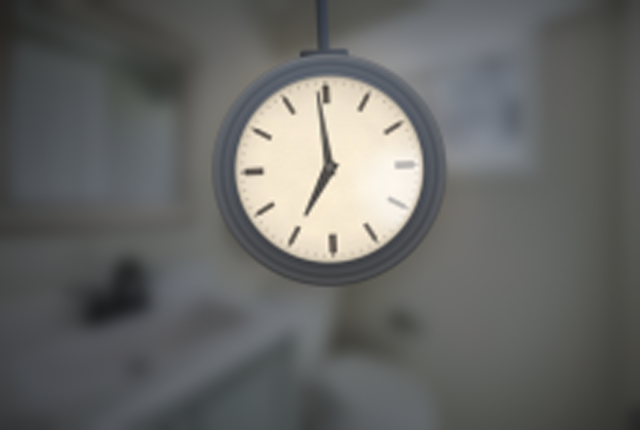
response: 6h59
